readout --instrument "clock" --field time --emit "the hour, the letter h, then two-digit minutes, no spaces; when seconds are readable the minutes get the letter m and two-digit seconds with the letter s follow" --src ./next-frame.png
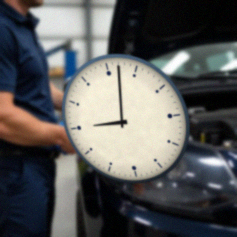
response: 9h02
